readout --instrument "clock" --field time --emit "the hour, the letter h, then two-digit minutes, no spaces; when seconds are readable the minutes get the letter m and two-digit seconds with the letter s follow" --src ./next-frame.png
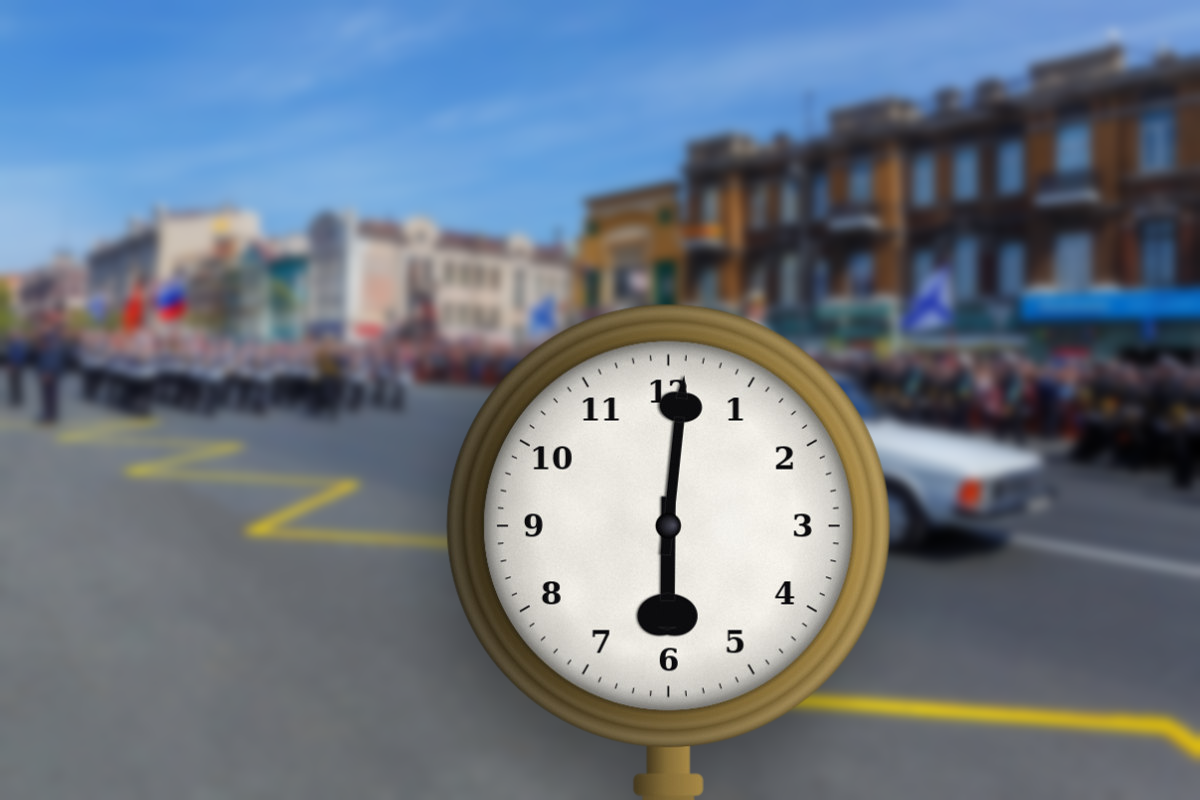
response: 6h01
